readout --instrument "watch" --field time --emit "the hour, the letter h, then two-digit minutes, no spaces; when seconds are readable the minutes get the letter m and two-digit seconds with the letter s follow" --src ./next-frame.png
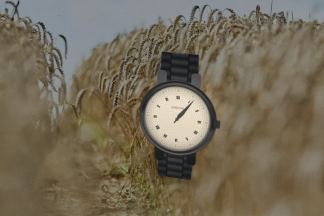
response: 1h06
